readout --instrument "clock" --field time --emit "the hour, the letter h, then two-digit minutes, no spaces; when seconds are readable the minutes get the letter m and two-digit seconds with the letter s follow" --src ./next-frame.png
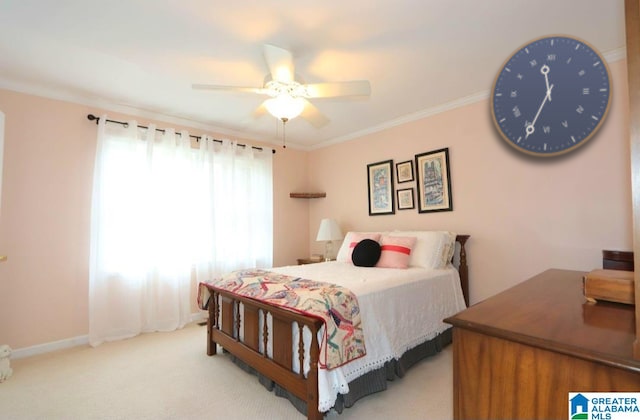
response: 11h34
